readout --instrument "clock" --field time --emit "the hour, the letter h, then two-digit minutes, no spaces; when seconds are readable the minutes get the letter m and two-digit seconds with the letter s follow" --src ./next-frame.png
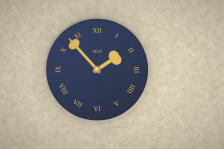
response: 1h53
